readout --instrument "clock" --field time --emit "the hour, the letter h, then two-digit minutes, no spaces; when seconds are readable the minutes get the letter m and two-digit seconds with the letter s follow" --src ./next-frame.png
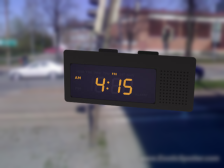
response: 4h15
